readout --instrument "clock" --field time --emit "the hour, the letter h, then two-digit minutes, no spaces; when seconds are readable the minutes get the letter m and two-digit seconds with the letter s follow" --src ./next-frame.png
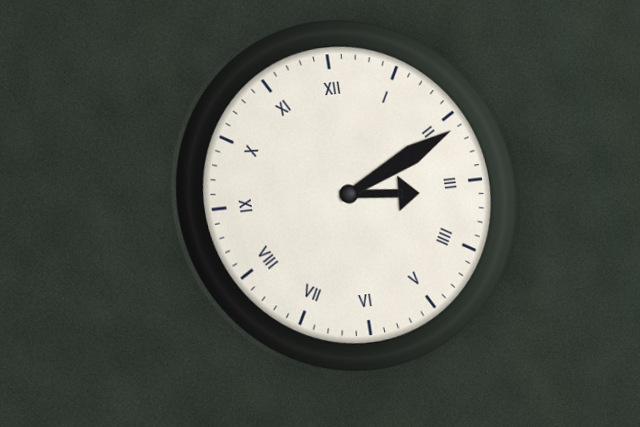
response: 3h11
